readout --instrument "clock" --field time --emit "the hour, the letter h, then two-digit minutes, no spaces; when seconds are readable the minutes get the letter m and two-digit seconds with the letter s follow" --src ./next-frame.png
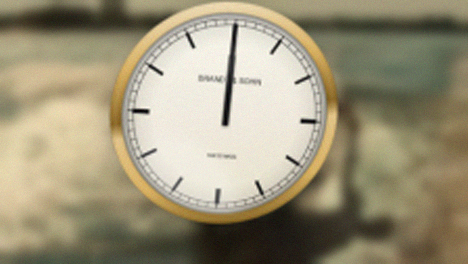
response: 12h00
